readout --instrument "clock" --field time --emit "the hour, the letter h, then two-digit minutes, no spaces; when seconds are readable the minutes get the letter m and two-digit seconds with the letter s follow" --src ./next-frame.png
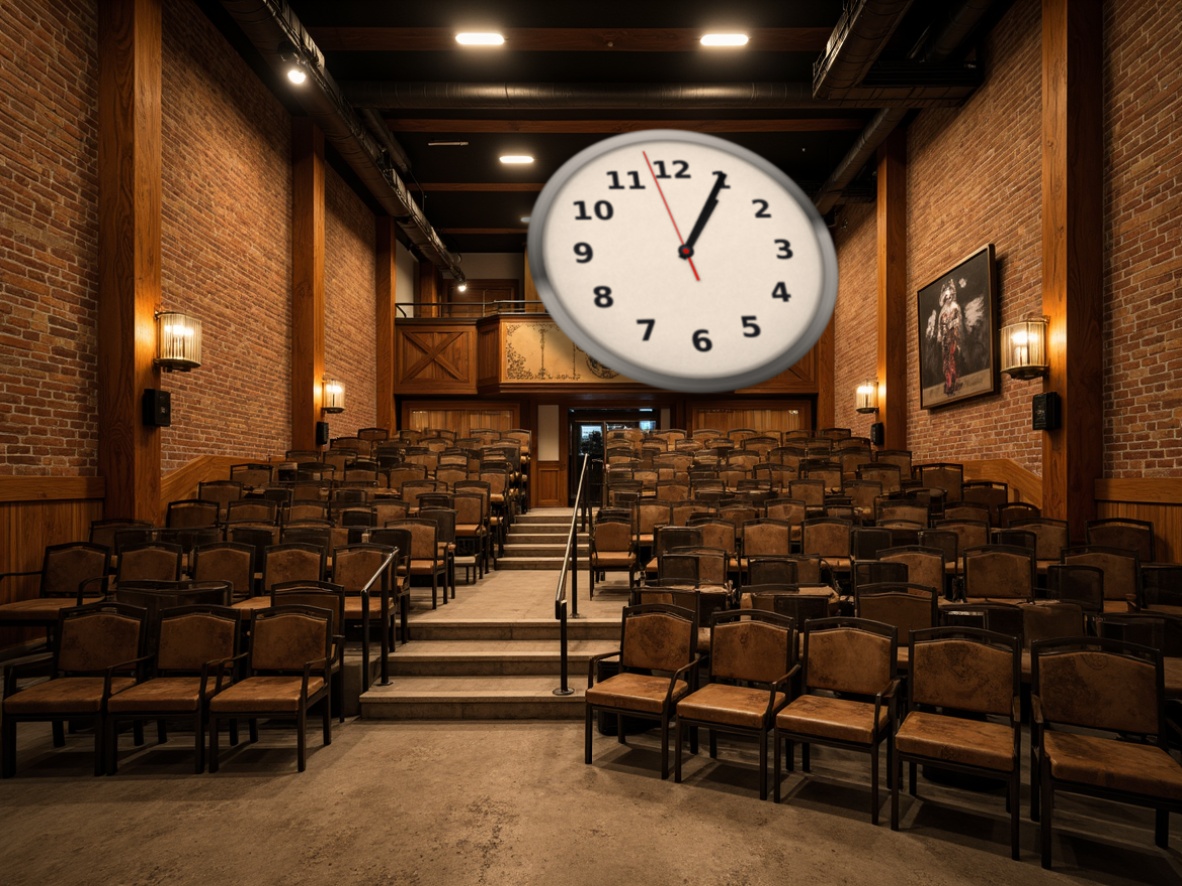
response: 1h04m58s
